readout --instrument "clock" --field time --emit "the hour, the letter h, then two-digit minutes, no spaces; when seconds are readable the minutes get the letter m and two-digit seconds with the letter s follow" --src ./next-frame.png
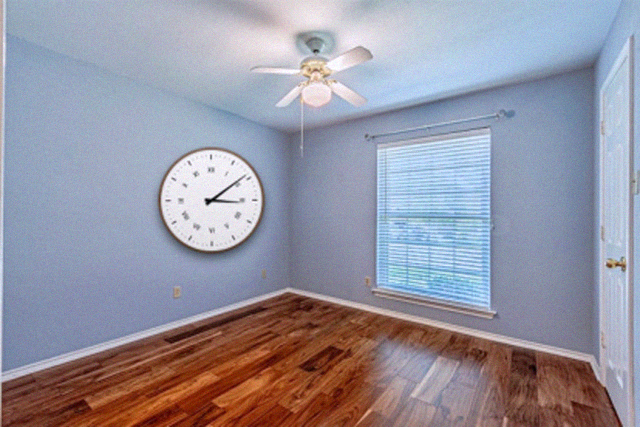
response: 3h09
